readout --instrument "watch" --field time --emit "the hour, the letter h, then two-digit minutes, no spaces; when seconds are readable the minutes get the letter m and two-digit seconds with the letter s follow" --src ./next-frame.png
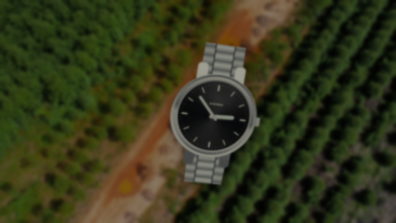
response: 2h53
